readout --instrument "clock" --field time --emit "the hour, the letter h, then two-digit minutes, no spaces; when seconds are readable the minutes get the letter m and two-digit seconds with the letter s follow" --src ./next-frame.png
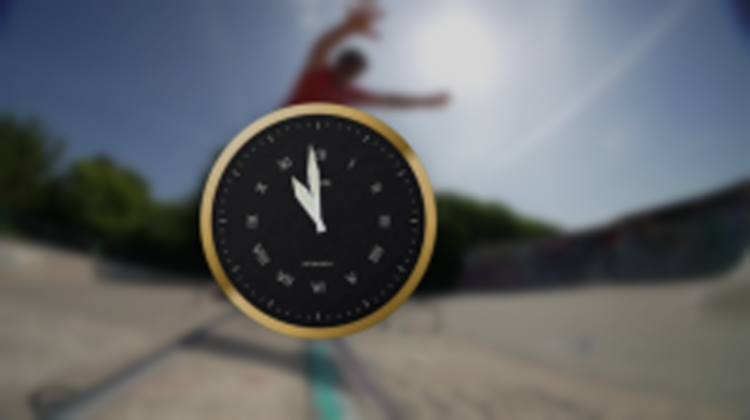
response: 10h59
